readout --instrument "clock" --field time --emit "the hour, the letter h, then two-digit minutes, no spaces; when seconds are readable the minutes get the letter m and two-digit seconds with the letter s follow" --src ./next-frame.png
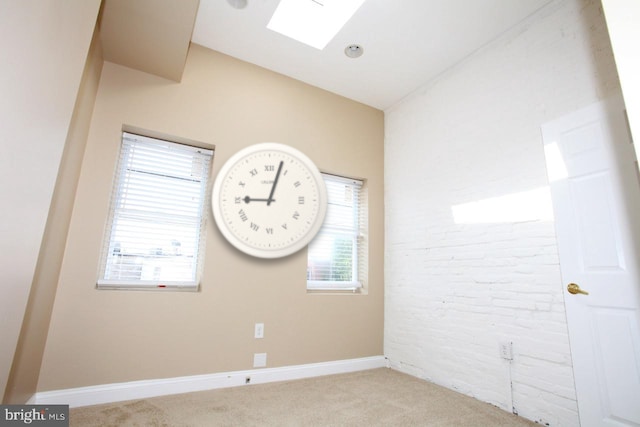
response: 9h03
